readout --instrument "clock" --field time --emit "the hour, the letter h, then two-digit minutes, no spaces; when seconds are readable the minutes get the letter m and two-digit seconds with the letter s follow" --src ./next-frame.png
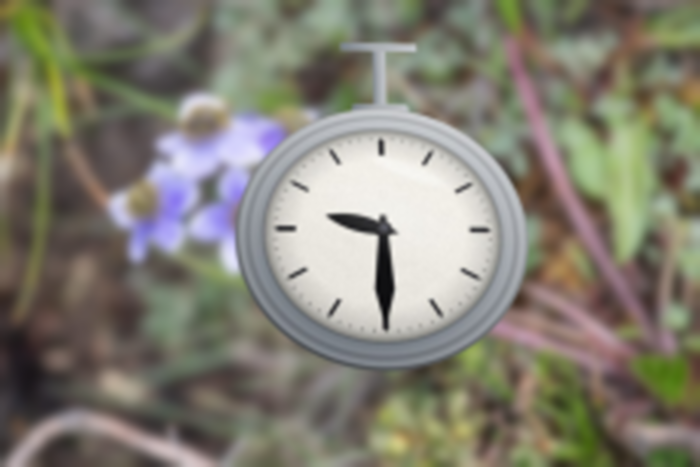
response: 9h30
